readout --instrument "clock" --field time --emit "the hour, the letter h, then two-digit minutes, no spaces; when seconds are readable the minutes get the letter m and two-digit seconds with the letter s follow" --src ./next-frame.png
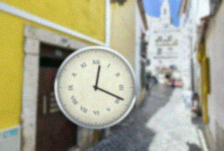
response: 12h19
